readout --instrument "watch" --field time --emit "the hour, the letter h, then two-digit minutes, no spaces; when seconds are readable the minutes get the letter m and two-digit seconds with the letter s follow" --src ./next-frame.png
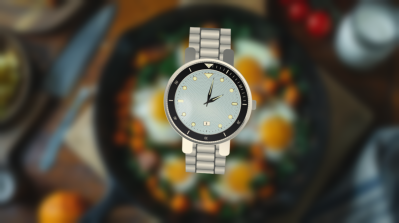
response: 2h02
